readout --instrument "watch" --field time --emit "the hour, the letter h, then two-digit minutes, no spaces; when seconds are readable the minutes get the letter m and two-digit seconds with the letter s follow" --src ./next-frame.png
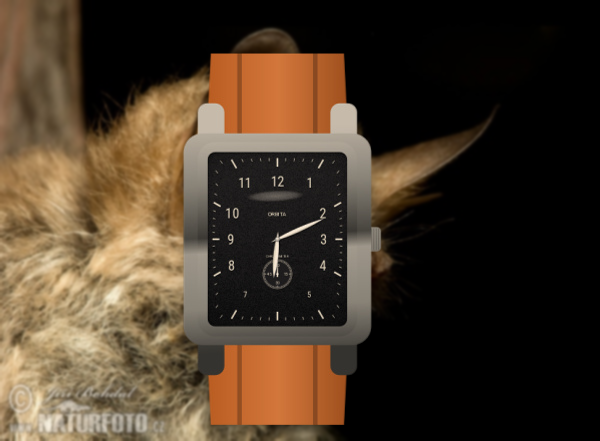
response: 6h11
